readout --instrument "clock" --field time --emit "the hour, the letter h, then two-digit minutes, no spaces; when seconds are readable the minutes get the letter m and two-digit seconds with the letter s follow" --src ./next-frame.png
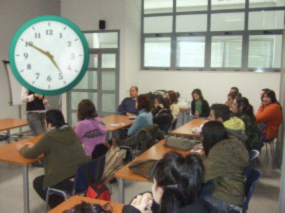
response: 4h50
